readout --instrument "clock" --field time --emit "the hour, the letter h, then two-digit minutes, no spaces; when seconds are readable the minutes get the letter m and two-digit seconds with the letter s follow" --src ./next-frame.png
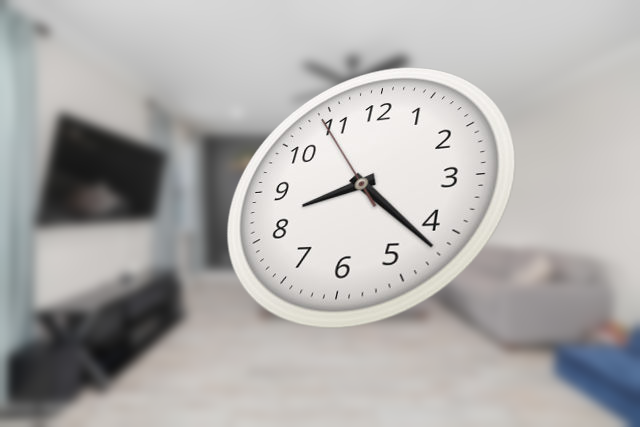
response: 8h21m54s
